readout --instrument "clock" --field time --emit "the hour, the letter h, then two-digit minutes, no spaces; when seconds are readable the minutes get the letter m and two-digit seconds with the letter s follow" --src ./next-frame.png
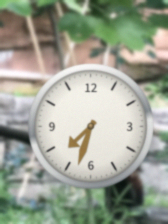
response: 7h33
